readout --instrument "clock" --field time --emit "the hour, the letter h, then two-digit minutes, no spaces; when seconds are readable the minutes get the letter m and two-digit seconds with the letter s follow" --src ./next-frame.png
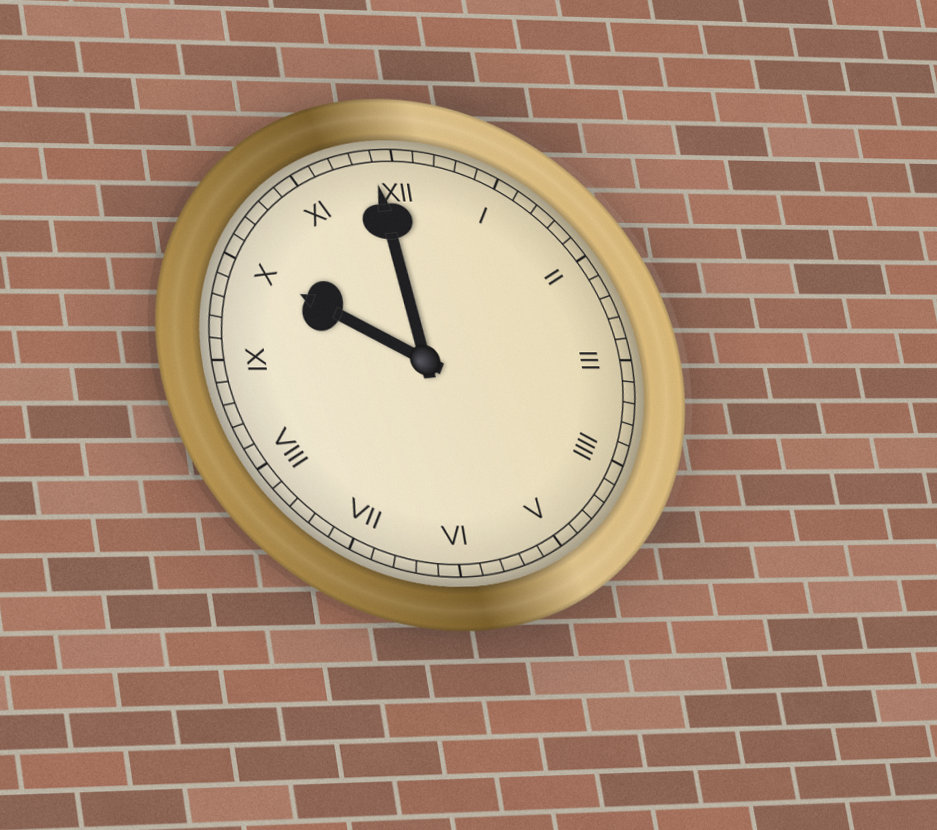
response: 9h59
